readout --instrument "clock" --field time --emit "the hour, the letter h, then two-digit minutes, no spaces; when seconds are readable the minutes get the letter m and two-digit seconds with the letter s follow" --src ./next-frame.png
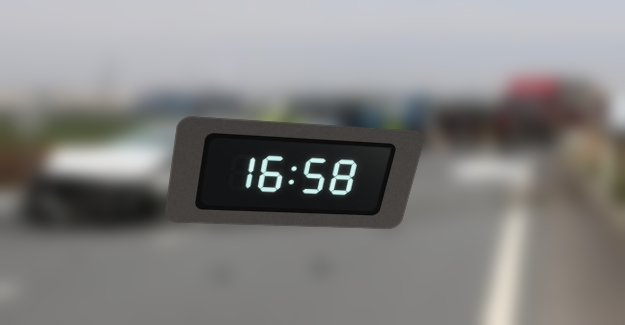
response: 16h58
